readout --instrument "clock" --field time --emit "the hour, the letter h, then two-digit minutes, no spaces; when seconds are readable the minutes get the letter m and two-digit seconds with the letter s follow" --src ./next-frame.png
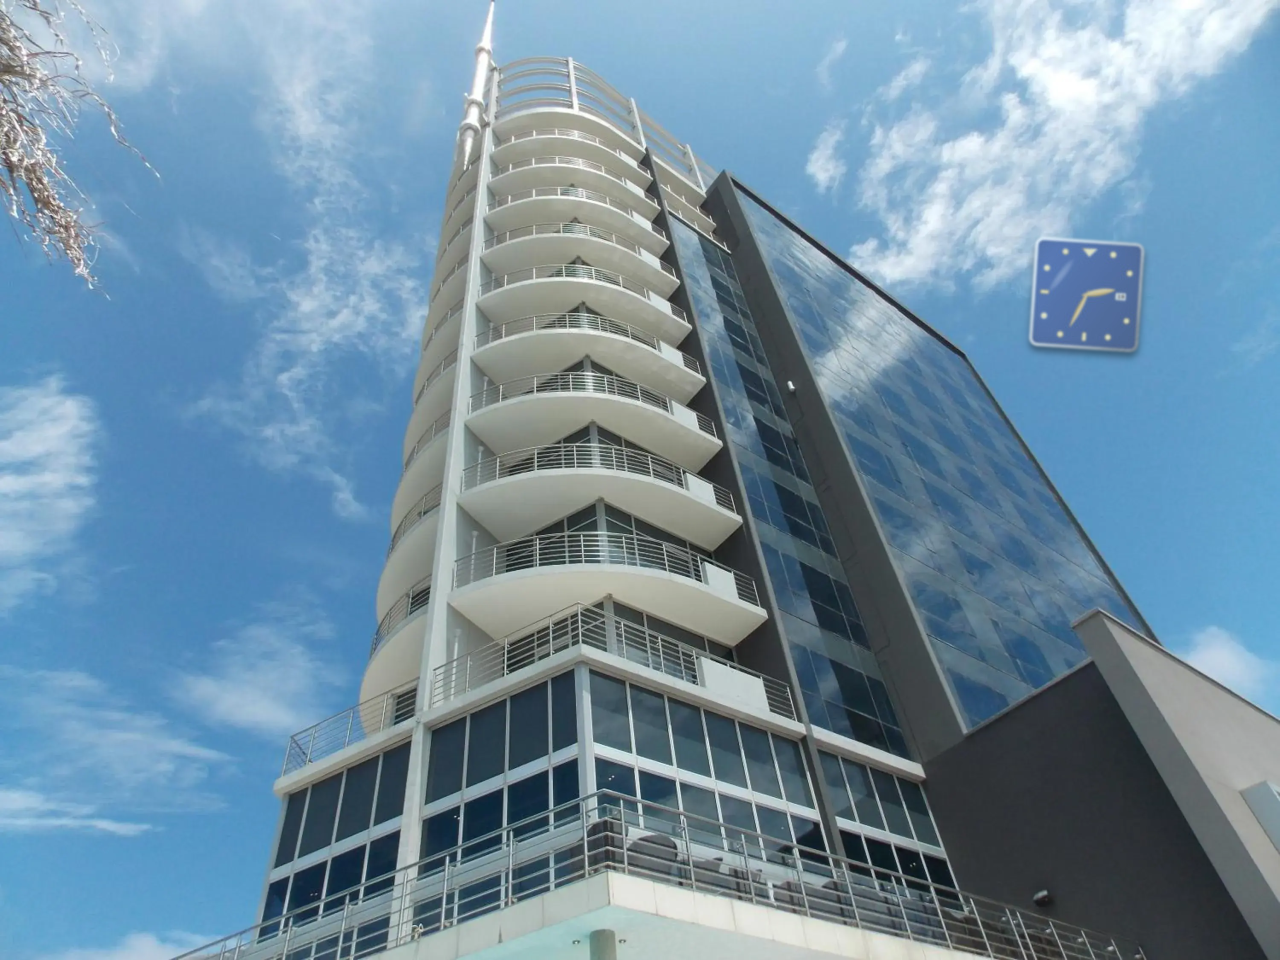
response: 2h34
